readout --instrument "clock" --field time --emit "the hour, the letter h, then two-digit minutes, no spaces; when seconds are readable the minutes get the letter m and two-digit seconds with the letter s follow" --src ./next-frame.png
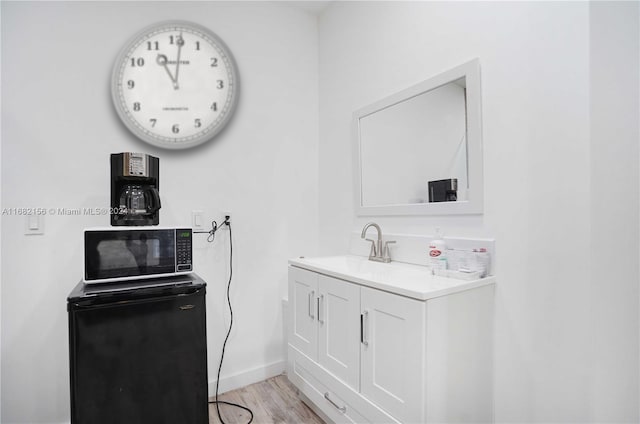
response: 11h01
